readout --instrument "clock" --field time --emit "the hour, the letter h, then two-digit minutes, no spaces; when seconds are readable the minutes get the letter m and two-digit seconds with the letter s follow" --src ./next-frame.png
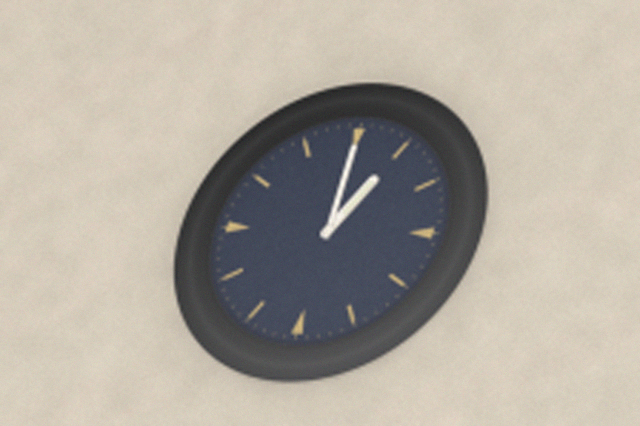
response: 1h00
